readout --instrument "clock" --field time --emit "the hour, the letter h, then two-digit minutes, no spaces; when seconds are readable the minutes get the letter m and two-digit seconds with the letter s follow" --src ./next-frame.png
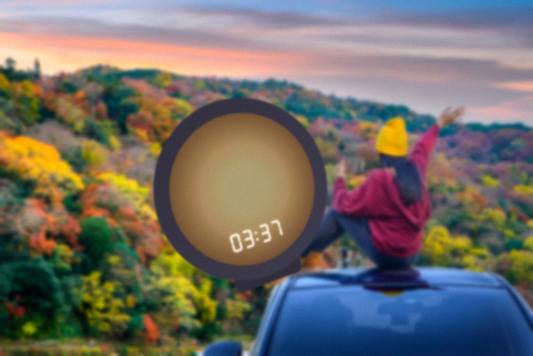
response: 3h37
